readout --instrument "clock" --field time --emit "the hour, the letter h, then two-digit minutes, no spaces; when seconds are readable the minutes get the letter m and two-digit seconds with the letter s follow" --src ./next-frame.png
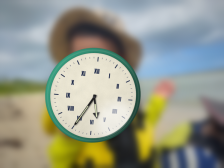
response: 5h35
